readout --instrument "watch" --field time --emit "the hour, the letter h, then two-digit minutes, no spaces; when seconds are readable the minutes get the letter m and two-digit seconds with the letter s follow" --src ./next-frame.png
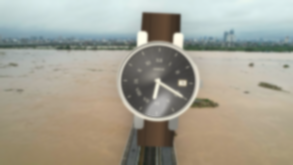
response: 6h20
